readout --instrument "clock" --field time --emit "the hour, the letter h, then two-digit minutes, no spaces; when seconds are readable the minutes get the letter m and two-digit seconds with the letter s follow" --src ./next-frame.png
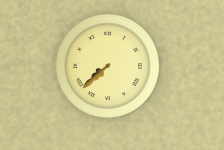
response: 7h38
